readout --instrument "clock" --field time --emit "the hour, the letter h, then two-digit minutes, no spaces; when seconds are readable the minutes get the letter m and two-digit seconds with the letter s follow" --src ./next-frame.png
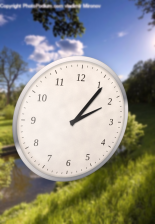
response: 2h06
